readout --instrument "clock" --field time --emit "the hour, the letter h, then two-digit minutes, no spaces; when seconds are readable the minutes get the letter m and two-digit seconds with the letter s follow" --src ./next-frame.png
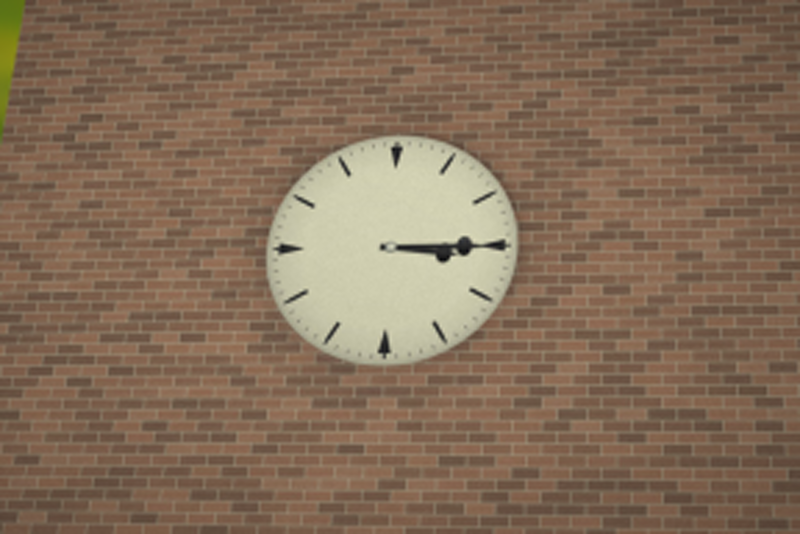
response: 3h15
